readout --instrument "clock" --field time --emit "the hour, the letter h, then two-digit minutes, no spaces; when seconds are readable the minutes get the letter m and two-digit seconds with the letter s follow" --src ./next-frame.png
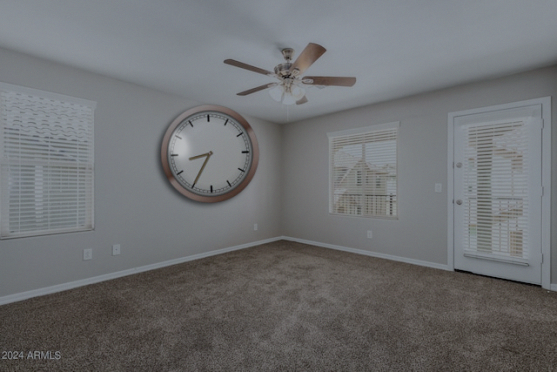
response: 8h35
